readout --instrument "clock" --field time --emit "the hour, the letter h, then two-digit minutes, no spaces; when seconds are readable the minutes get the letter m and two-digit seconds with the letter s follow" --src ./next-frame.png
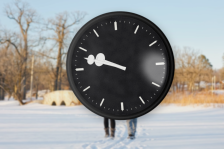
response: 9h48
